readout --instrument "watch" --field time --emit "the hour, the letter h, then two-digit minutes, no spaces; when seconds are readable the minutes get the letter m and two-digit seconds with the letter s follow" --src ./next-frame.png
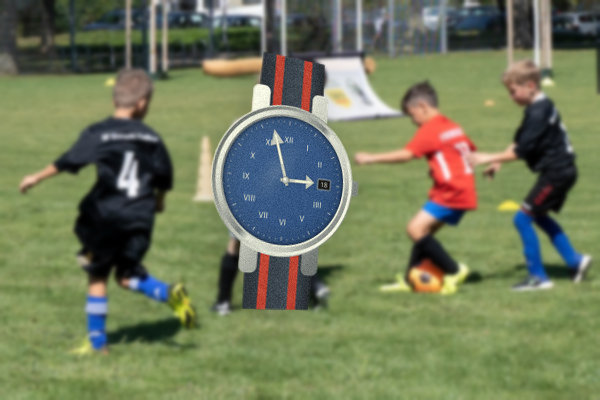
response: 2h57
